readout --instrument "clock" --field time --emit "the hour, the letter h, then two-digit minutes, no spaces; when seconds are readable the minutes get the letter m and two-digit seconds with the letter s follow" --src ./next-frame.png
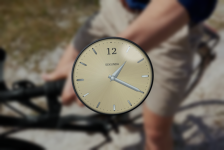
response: 1h20
